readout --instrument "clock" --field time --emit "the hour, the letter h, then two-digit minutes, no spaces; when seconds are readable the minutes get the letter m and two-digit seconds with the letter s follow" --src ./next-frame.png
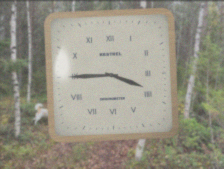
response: 3h45
